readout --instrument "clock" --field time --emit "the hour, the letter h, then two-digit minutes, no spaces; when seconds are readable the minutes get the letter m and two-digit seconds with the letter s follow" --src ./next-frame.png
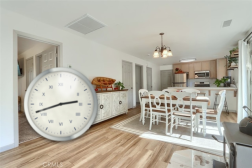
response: 2h42
